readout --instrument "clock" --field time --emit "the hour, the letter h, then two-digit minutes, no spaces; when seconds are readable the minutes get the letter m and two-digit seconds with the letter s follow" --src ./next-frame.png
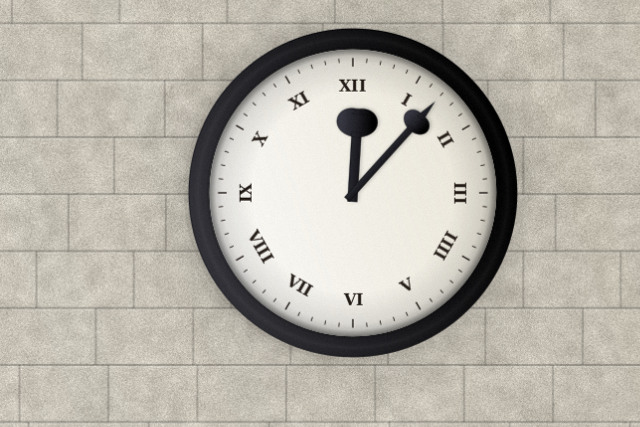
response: 12h07
